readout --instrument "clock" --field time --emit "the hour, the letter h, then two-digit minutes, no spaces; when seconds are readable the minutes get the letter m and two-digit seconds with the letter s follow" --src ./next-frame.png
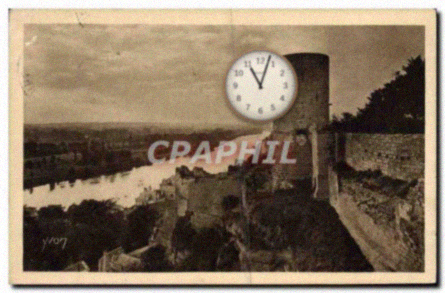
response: 11h03
